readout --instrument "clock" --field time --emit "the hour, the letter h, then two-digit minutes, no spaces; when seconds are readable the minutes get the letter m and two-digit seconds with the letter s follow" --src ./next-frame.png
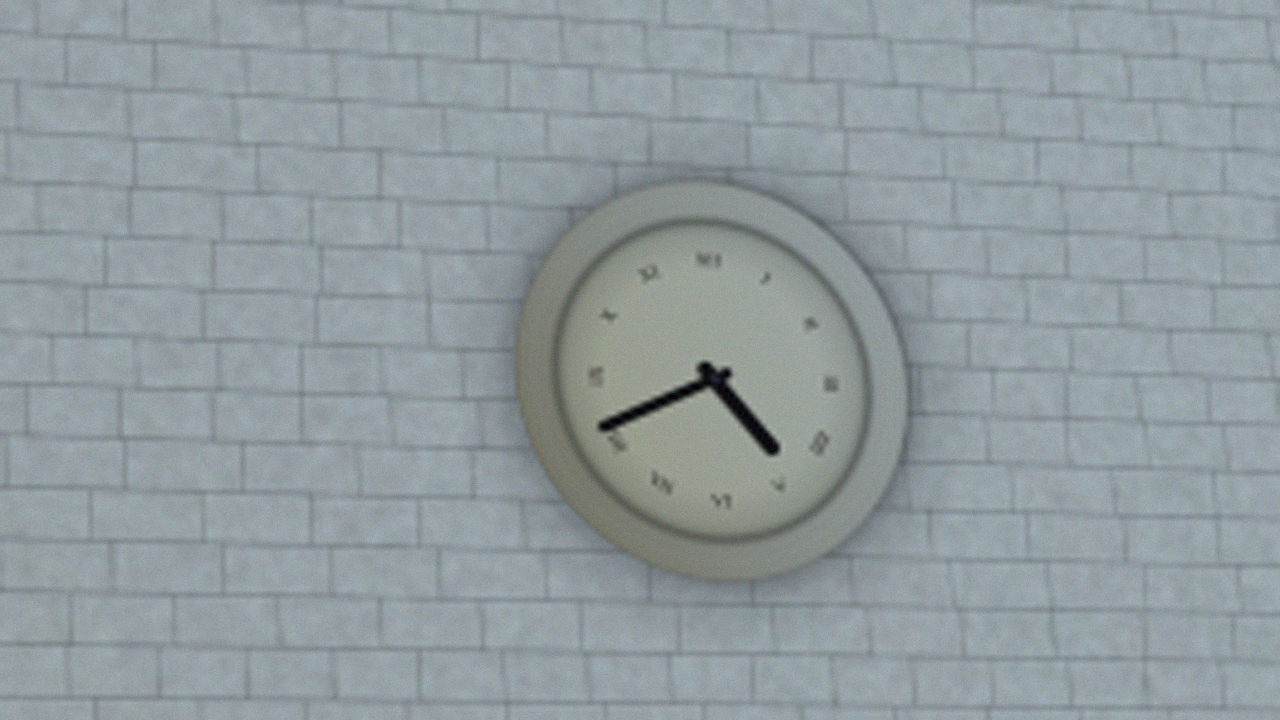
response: 4h41
